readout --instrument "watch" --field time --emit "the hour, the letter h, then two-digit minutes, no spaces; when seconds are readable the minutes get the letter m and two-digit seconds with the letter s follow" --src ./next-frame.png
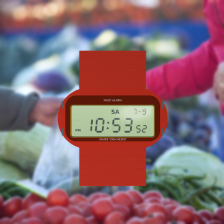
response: 10h53m52s
